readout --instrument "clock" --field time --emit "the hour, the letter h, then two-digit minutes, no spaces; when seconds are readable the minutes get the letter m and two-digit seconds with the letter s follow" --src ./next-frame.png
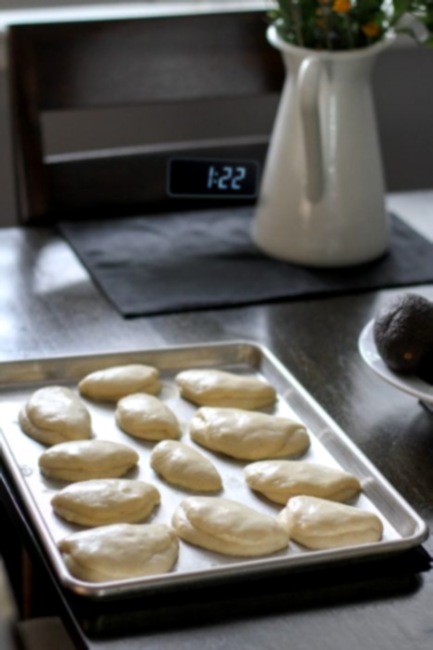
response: 1h22
